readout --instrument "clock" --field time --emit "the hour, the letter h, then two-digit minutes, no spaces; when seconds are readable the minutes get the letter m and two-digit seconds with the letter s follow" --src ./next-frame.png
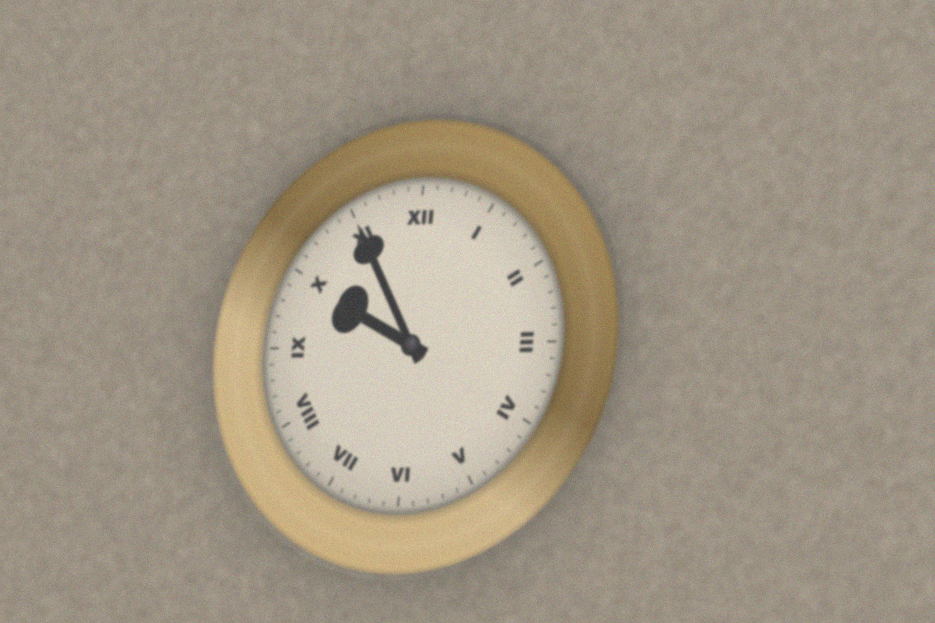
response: 9h55
